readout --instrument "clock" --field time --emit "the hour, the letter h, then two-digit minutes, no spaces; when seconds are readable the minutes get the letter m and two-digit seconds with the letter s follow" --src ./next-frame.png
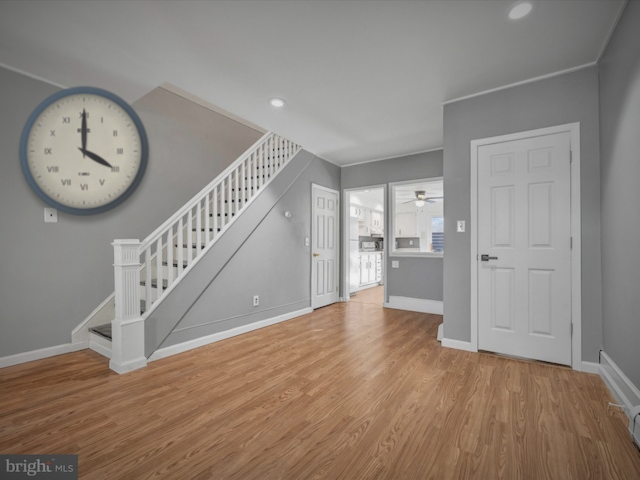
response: 4h00
